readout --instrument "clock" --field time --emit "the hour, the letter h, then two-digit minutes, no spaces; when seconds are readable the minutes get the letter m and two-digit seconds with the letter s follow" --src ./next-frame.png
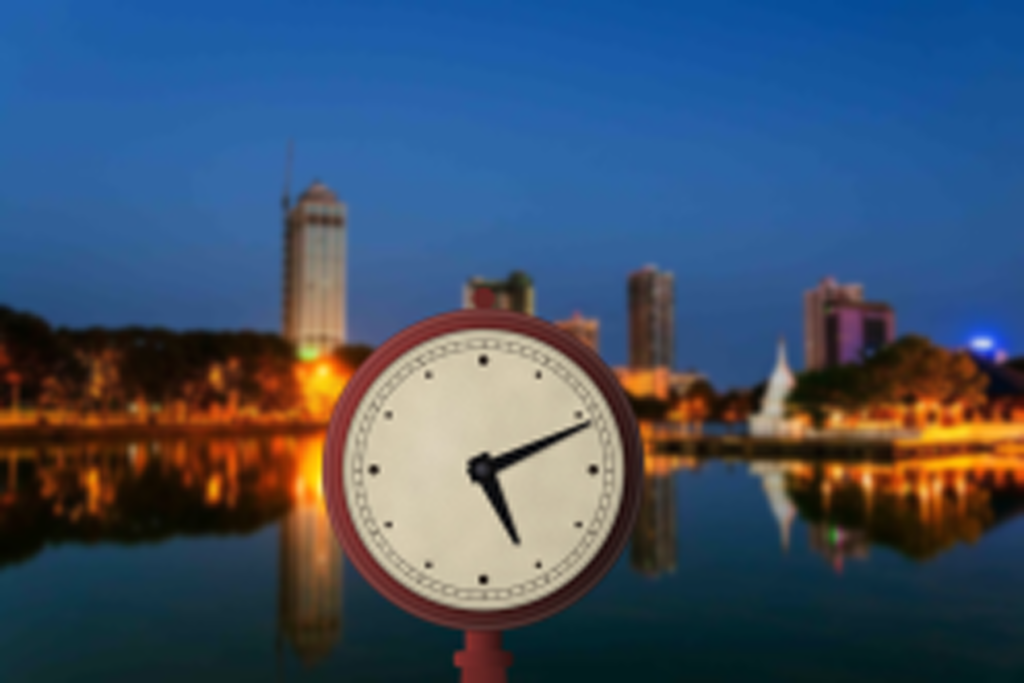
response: 5h11
